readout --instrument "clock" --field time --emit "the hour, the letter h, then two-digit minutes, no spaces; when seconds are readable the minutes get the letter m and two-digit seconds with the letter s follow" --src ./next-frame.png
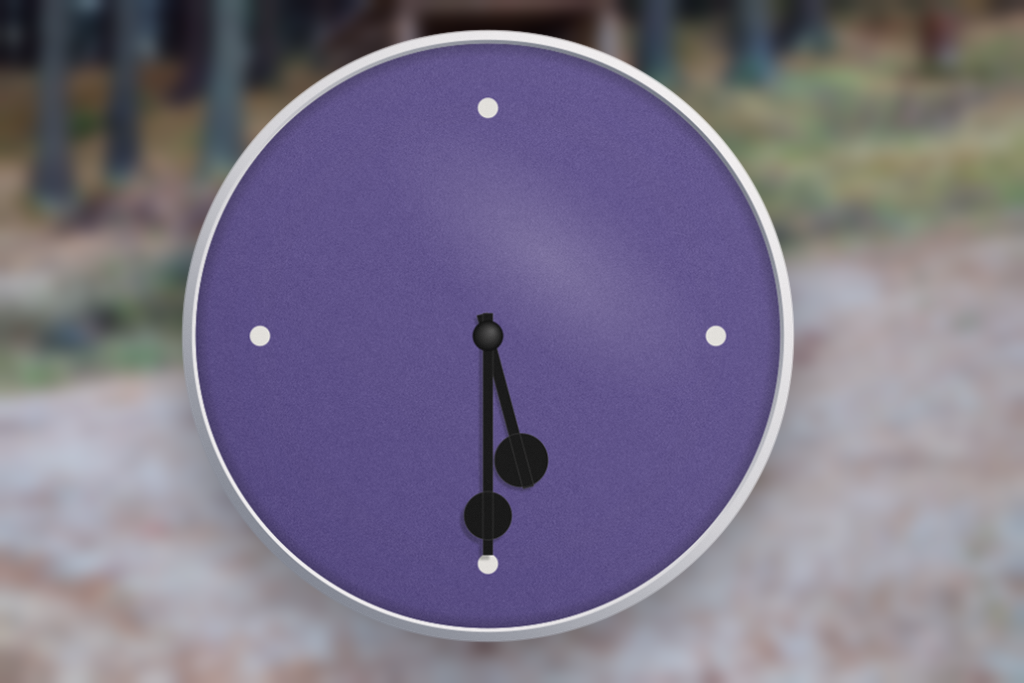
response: 5h30
